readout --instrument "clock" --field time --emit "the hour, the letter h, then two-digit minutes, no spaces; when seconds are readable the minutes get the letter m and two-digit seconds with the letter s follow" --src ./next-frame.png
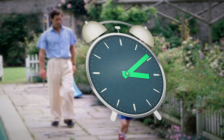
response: 3h09
